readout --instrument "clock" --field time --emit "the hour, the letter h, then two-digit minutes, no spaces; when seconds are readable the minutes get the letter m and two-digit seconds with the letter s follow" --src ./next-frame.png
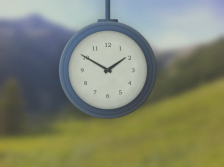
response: 1h50
